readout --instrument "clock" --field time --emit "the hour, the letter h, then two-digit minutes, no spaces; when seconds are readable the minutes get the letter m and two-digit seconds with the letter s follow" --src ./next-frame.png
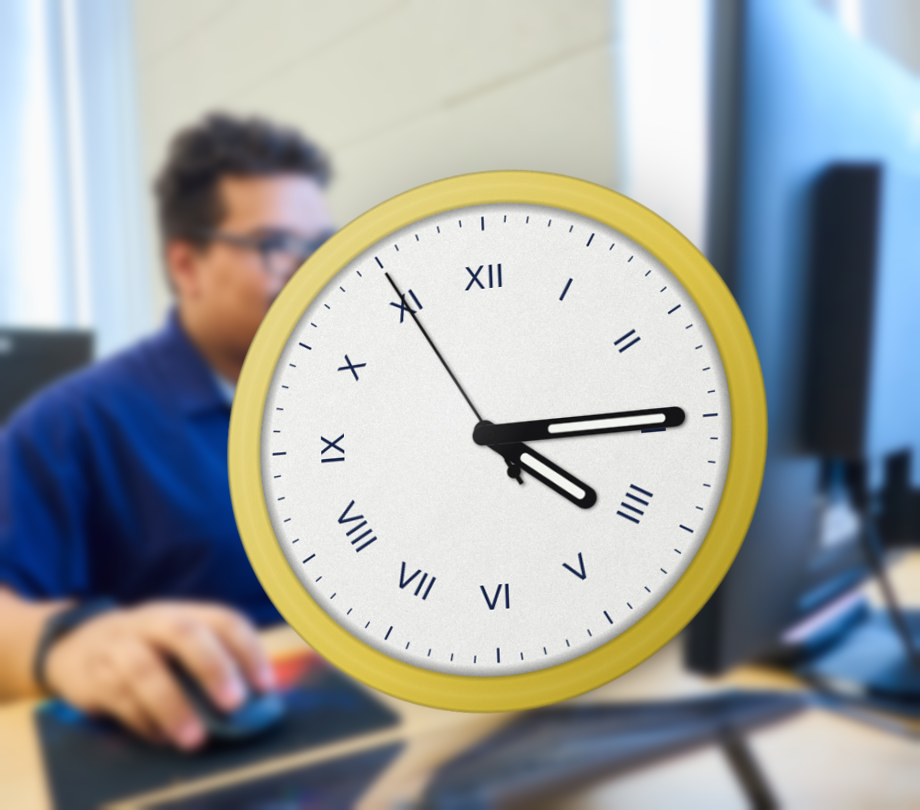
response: 4h14m55s
